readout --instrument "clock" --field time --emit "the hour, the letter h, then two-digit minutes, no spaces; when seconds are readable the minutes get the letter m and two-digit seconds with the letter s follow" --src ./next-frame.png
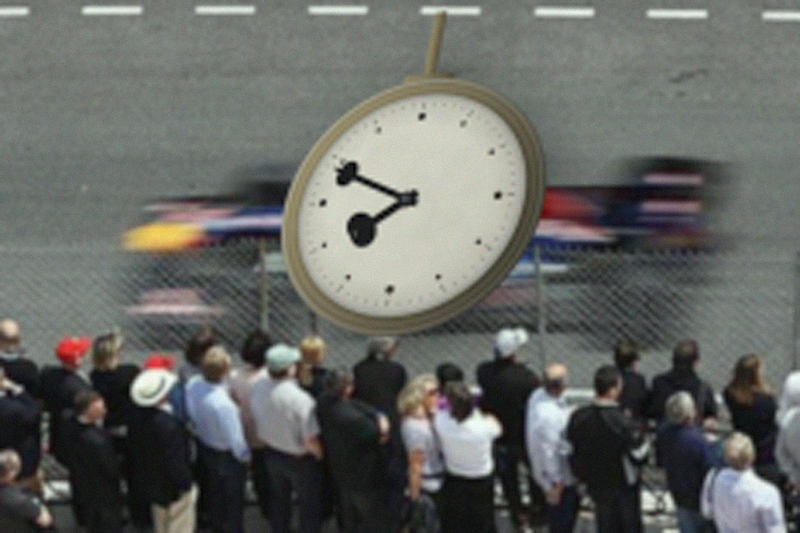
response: 7h49
